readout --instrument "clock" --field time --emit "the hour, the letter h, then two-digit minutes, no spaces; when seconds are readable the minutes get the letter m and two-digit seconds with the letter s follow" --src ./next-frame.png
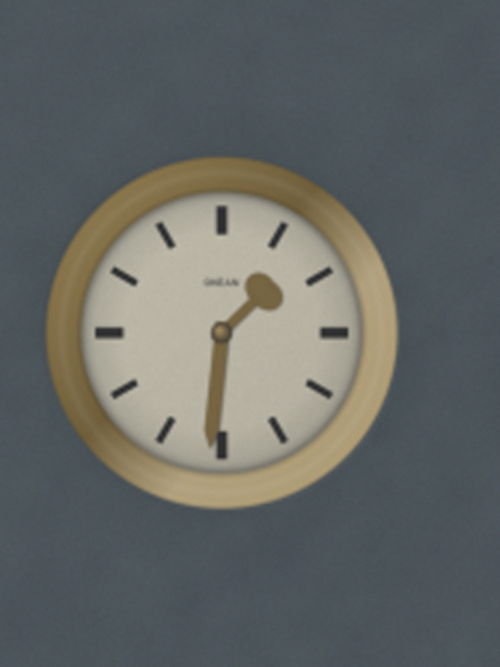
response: 1h31
